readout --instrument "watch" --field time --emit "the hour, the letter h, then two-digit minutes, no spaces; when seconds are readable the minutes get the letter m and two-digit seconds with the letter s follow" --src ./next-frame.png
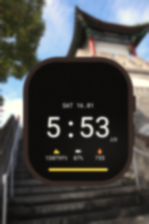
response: 5h53
